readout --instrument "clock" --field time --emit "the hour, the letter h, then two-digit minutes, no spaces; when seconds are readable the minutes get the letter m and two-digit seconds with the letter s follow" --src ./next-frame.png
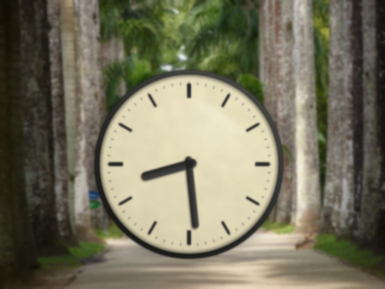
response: 8h29
